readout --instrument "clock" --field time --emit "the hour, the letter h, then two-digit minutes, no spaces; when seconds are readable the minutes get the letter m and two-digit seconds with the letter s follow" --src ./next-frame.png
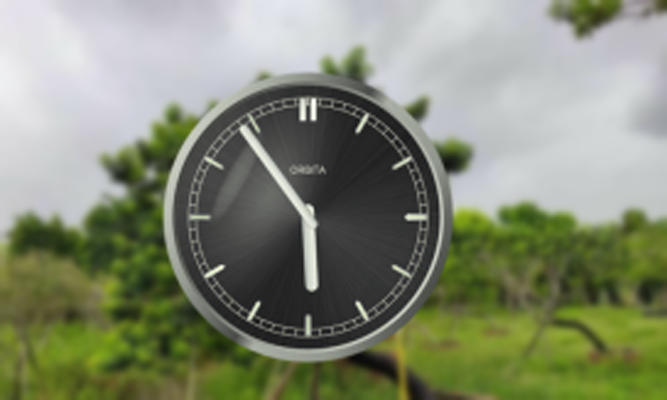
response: 5h54
